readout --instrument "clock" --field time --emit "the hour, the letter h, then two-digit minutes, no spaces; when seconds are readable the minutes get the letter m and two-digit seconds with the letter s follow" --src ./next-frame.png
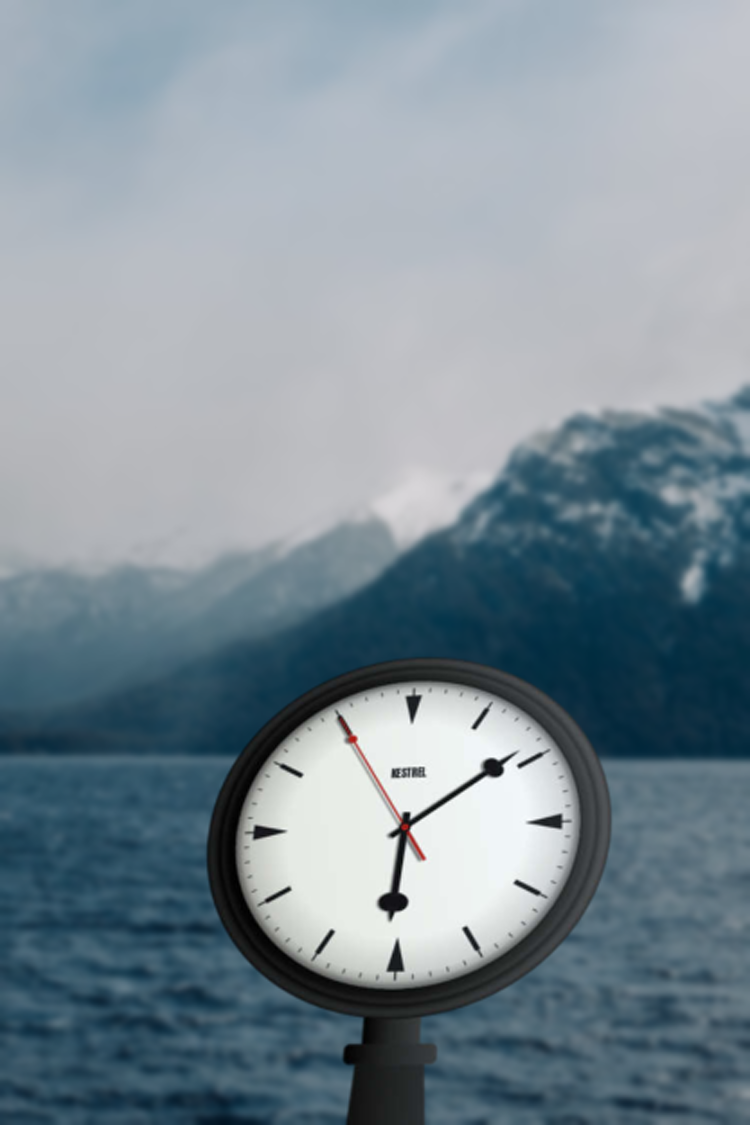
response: 6h08m55s
